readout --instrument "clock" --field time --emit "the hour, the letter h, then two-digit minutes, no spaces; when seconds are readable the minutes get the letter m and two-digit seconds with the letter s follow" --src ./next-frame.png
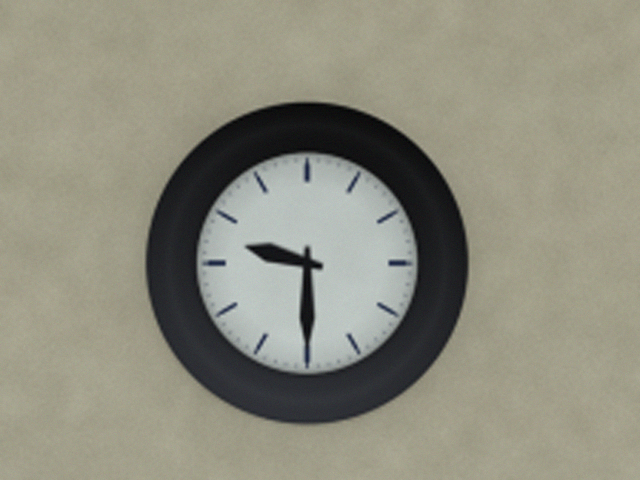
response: 9h30
